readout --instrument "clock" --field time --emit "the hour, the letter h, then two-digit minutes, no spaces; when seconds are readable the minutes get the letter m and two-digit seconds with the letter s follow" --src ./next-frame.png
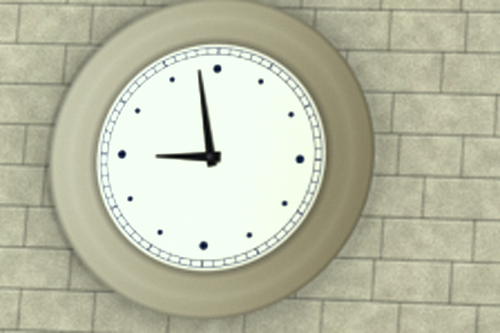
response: 8h58
